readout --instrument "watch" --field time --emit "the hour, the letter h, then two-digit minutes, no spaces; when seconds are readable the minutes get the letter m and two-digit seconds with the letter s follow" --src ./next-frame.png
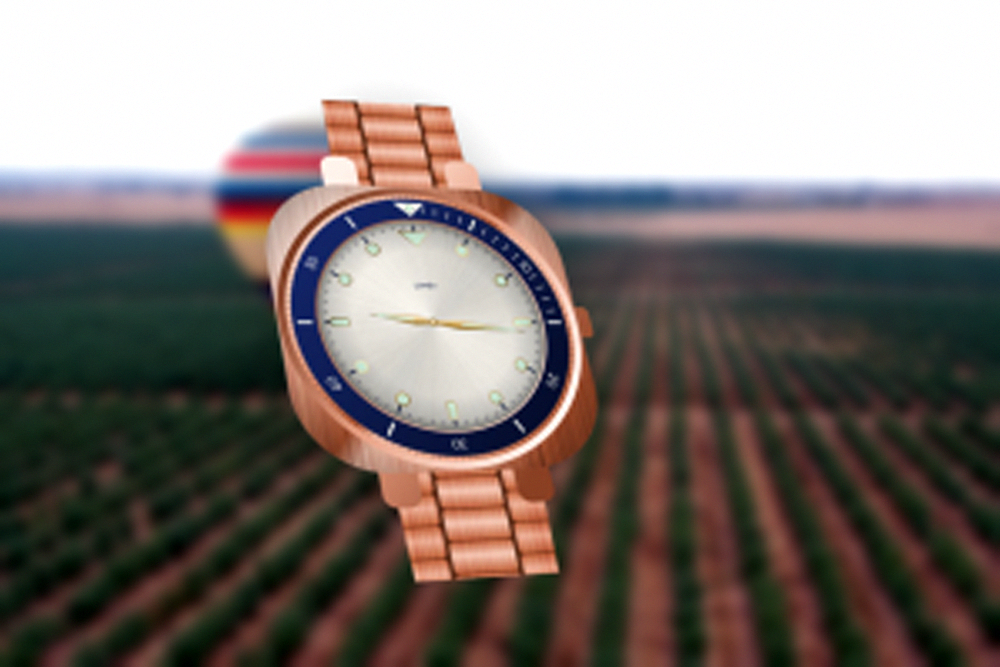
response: 9h16
